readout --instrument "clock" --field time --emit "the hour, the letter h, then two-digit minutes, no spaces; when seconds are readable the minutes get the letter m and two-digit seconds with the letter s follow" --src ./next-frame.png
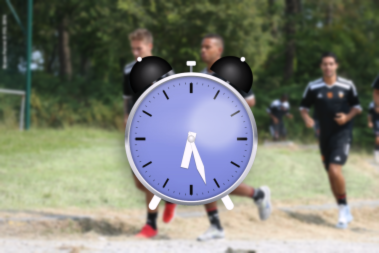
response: 6h27
